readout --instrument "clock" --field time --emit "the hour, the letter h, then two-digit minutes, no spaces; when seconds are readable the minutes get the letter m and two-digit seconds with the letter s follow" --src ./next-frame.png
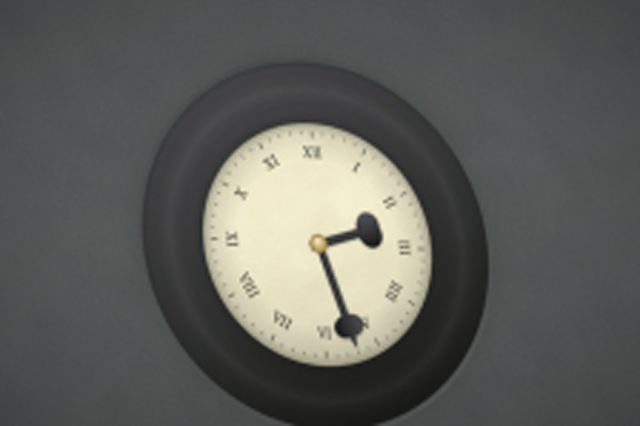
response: 2h27
